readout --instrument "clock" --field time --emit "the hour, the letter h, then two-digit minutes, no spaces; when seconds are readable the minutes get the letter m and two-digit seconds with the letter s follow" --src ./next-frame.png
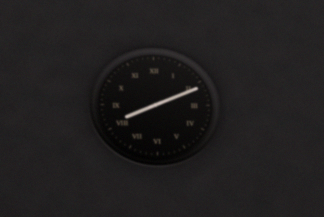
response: 8h11
